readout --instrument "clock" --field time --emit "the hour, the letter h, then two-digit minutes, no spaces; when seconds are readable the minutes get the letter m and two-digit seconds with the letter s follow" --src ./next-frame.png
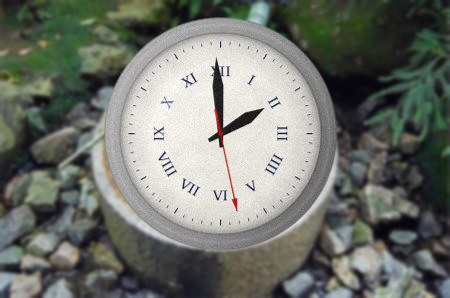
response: 1h59m28s
